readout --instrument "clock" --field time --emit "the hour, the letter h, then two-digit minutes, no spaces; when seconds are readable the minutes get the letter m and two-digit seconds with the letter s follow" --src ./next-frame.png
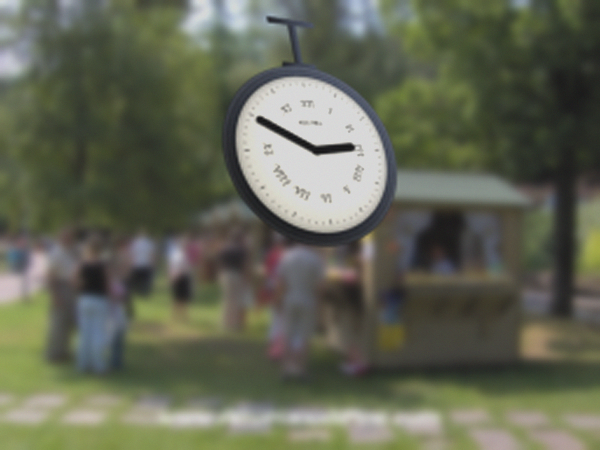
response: 2h50
